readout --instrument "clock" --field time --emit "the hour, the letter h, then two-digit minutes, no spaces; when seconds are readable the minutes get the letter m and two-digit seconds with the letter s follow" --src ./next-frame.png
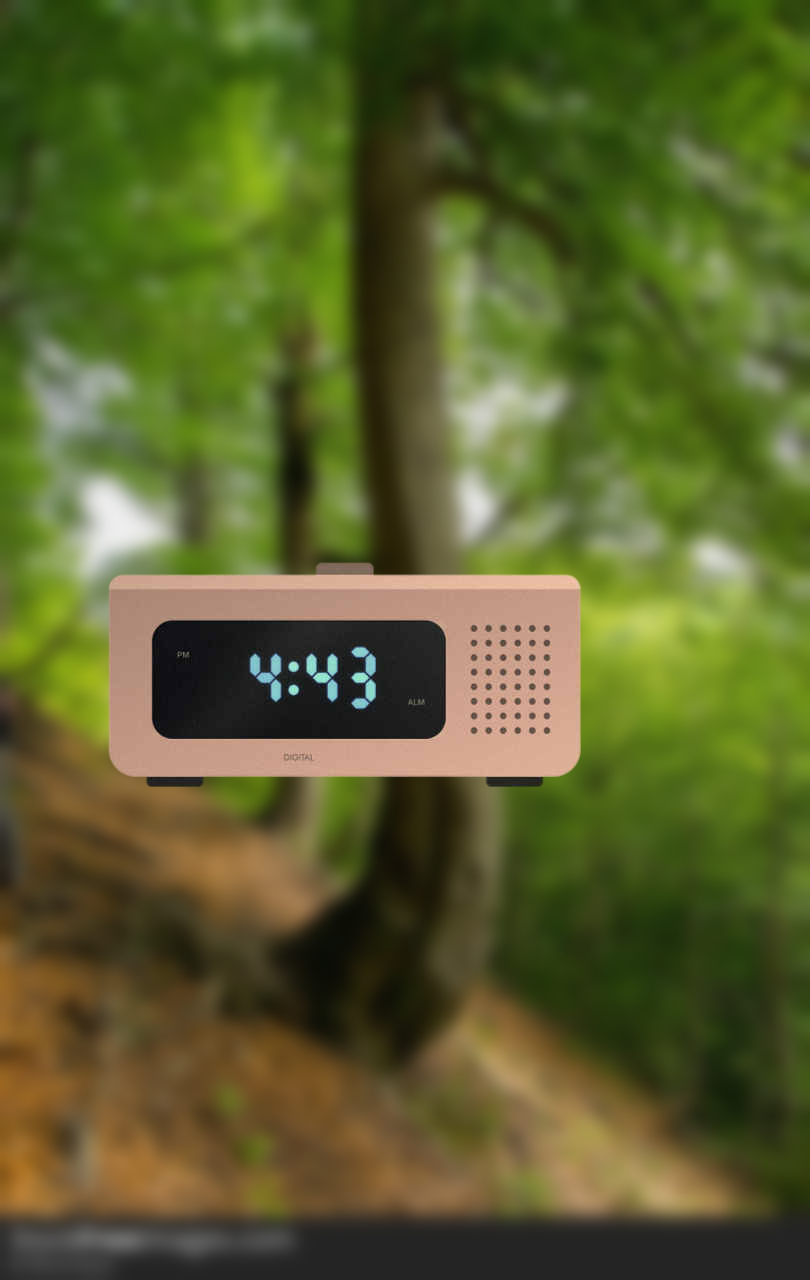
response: 4h43
